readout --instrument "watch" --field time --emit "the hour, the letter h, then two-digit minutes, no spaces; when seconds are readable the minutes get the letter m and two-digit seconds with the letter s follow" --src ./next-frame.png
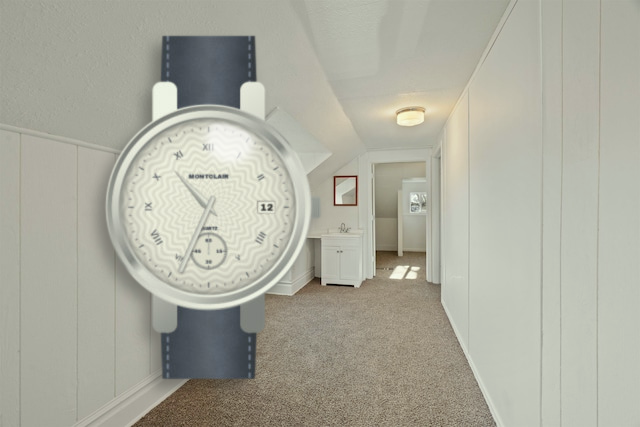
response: 10h34
